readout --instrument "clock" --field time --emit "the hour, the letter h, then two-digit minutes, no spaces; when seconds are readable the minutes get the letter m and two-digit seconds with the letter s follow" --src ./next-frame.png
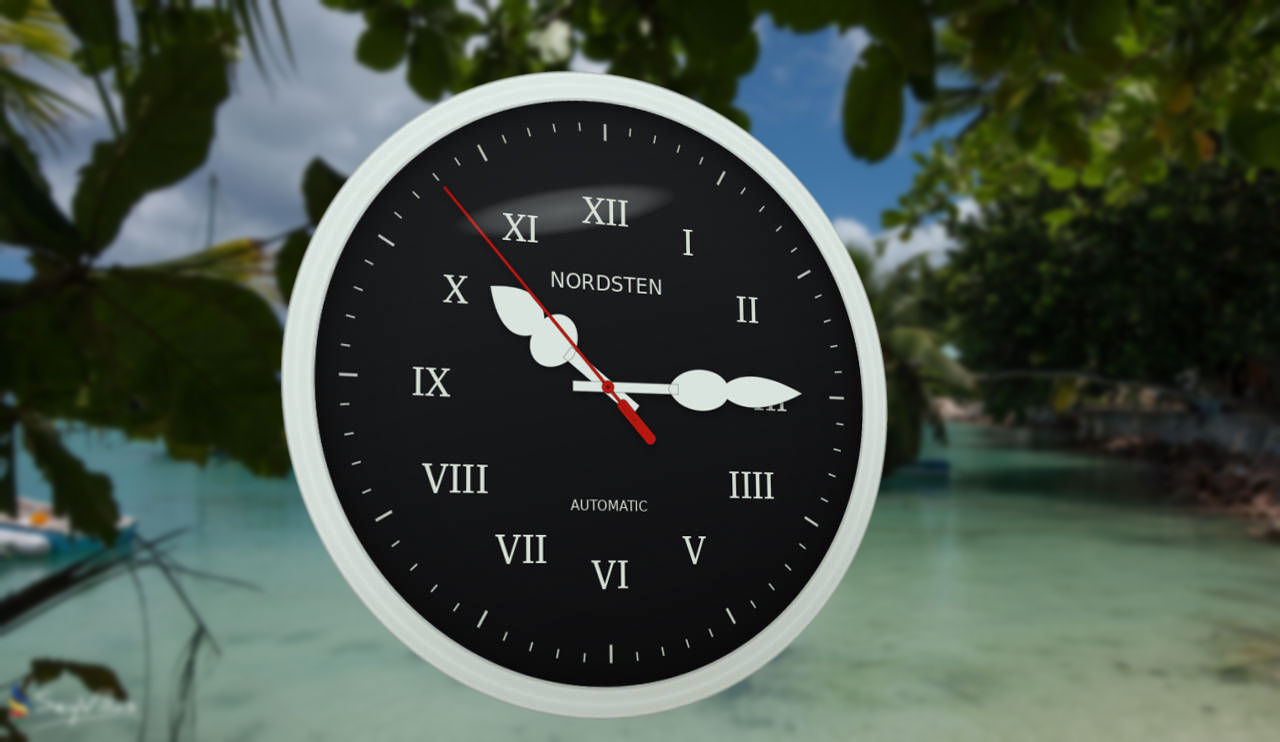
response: 10h14m53s
